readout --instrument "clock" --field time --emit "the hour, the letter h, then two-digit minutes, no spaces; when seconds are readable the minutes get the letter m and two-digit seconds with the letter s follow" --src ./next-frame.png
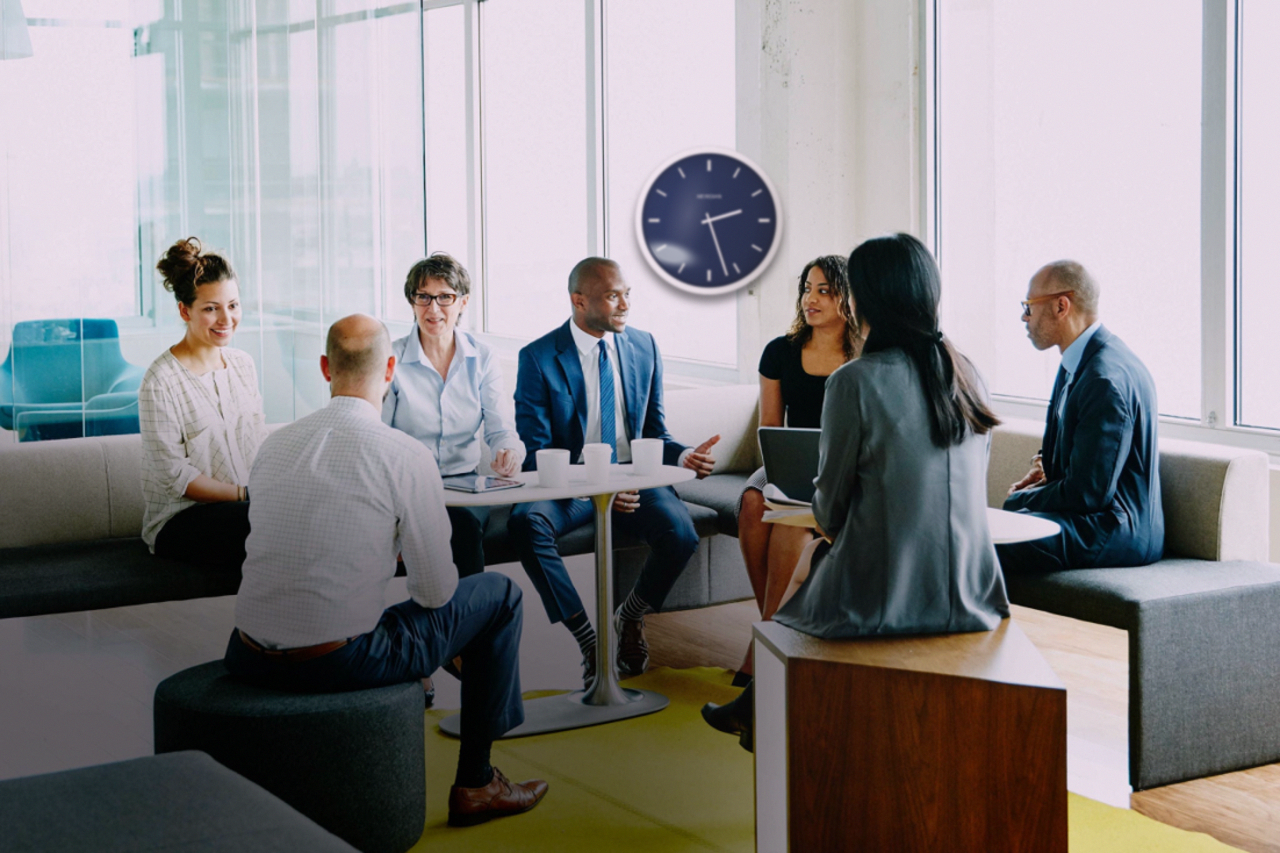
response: 2h27
